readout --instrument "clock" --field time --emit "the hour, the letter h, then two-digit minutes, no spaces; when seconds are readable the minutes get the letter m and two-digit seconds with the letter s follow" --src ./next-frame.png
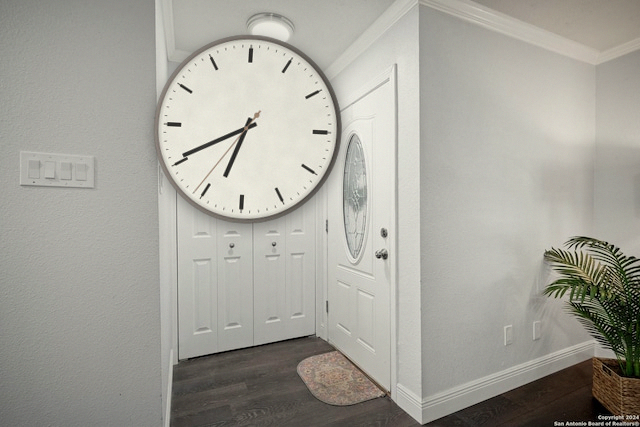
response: 6h40m36s
